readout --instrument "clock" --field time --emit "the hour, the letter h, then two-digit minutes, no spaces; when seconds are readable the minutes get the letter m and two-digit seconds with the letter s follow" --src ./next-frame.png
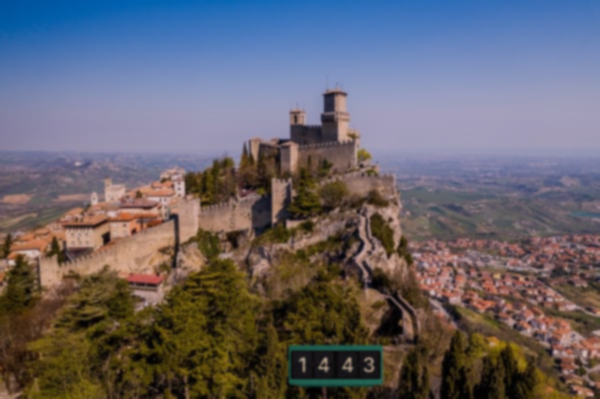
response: 14h43
